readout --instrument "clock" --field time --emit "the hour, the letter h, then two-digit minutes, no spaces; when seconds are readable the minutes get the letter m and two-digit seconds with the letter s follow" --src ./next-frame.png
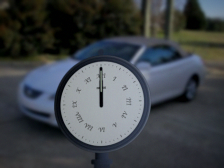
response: 12h00
